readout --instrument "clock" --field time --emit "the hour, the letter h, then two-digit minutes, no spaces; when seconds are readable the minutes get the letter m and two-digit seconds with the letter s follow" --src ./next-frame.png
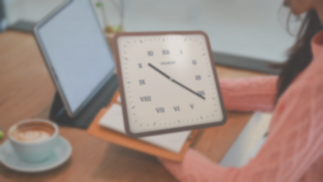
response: 10h21
